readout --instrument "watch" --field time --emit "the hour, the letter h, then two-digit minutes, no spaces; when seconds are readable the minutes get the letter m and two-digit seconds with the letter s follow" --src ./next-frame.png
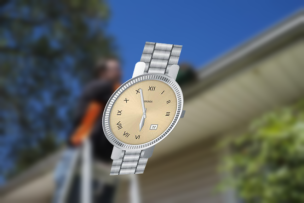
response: 5h56
